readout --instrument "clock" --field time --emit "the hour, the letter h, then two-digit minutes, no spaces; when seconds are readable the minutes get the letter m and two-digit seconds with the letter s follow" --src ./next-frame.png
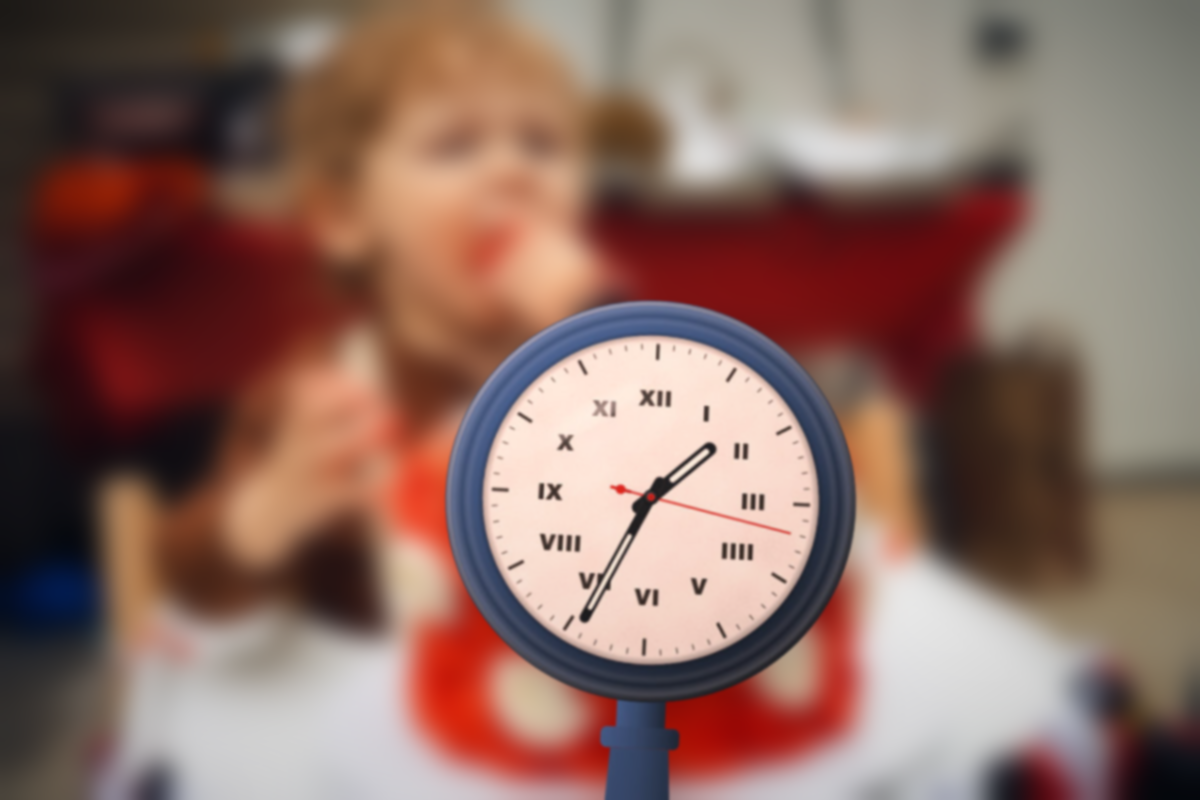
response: 1h34m17s
